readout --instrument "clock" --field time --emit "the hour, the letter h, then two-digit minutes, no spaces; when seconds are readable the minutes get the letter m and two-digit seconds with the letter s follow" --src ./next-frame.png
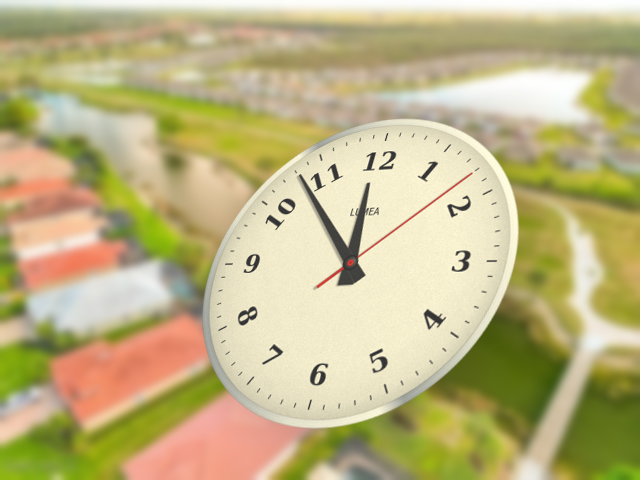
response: 11h53m08s
